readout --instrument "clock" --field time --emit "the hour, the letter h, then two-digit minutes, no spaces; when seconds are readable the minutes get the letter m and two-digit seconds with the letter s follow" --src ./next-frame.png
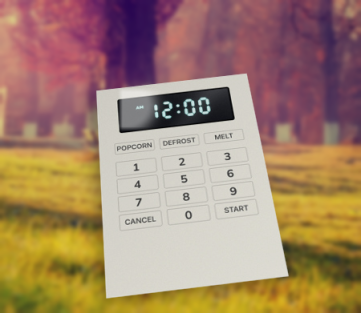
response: 12h00
